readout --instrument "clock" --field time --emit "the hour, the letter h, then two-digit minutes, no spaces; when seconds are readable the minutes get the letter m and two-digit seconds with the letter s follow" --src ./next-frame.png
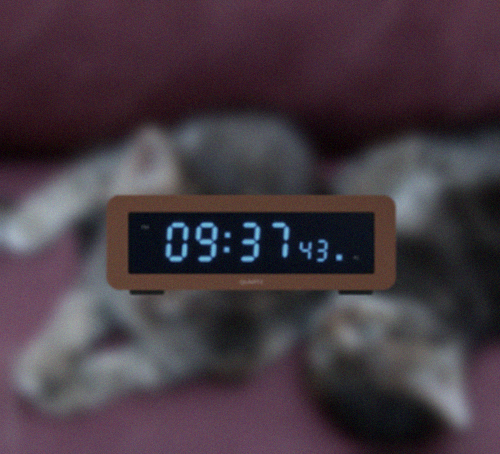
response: 9h37m43s
